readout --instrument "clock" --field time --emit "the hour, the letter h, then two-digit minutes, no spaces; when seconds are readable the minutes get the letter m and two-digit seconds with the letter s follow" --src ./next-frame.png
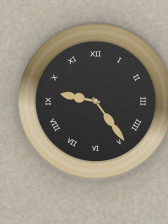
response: 9h24
